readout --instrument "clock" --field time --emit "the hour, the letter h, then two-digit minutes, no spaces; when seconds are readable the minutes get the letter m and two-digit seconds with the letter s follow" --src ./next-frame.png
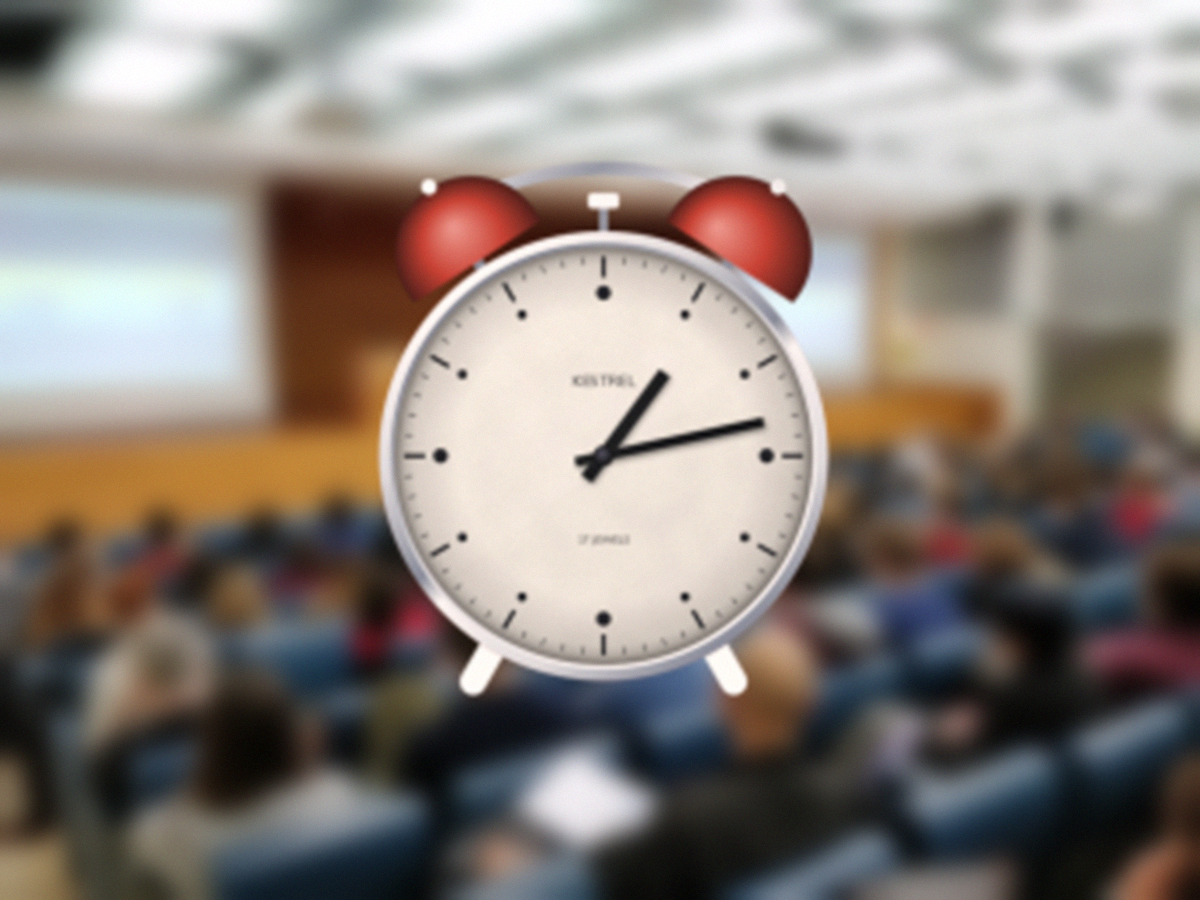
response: 1h13
